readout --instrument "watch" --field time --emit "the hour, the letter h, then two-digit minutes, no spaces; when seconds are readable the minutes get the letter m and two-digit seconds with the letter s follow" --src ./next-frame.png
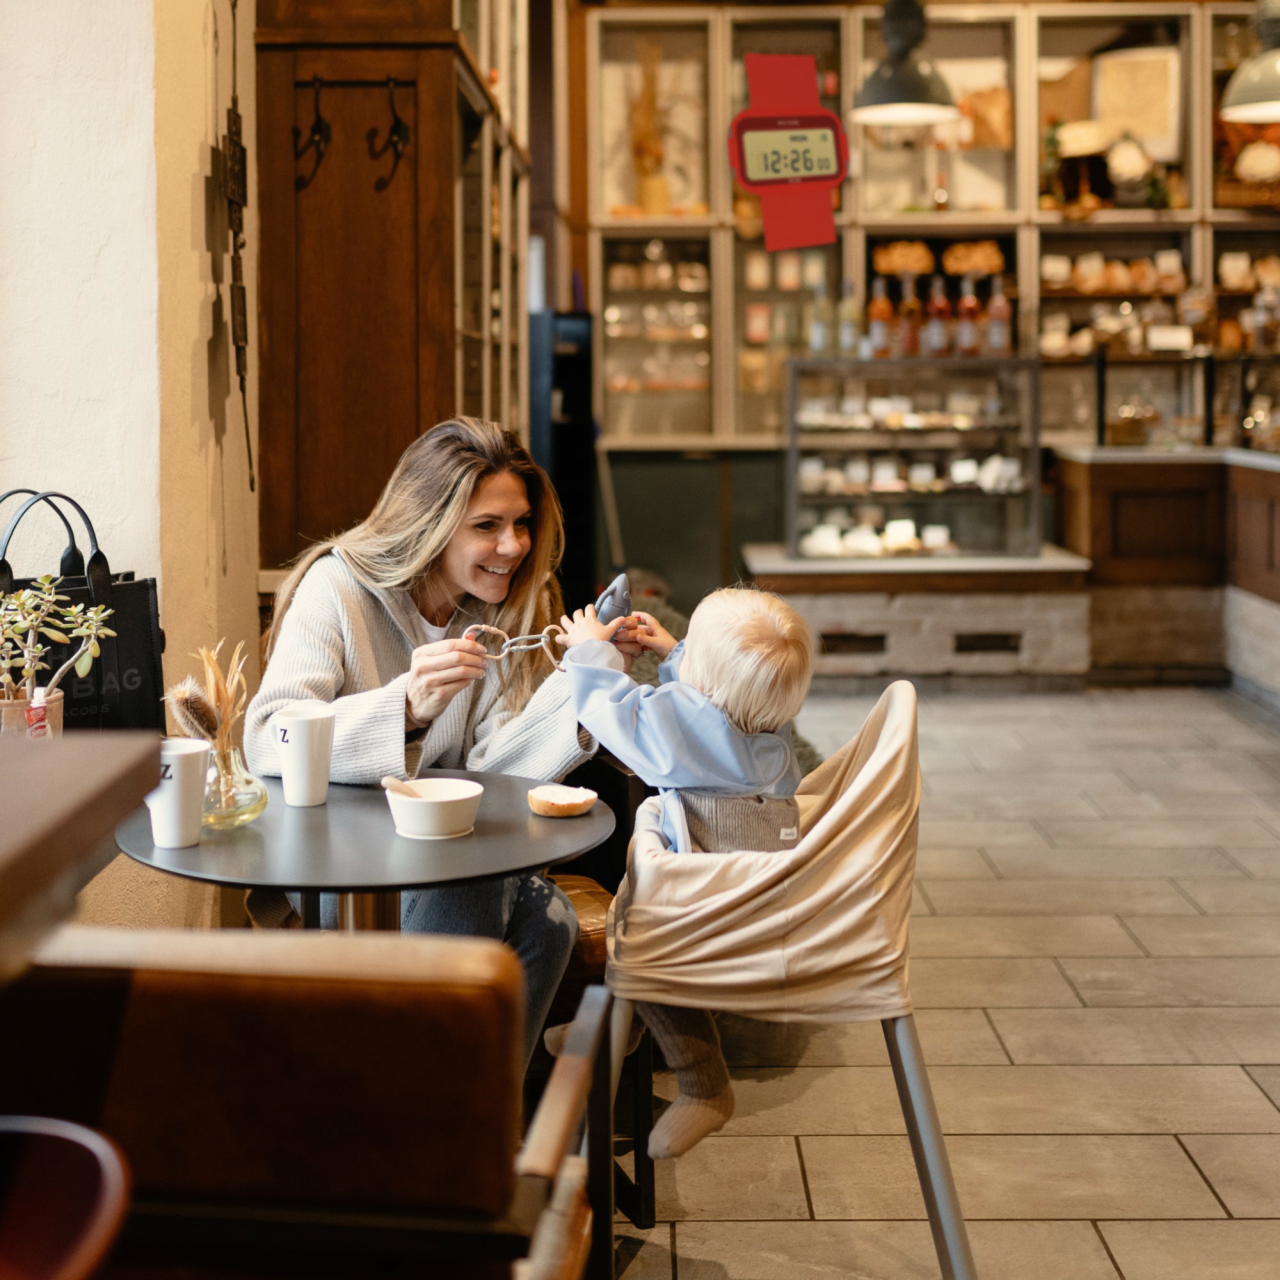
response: 12h26
